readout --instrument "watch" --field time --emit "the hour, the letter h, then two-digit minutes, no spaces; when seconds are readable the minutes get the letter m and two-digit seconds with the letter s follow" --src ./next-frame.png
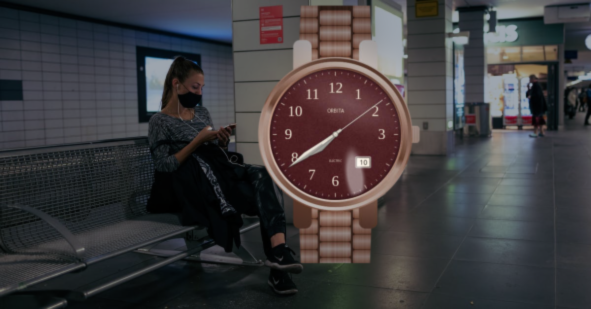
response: 7h39m09s
